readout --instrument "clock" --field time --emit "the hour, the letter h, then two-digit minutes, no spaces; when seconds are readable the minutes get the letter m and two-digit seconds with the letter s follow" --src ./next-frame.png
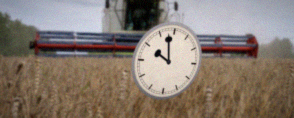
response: 9h58
